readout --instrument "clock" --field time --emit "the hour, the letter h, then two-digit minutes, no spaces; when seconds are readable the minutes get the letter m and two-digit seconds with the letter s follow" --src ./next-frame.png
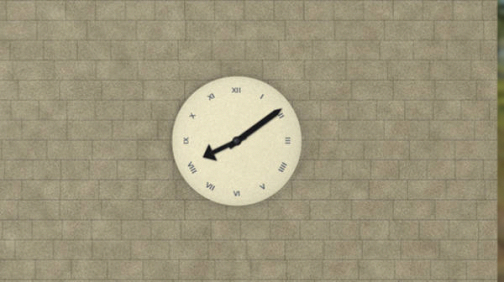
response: 8h09
